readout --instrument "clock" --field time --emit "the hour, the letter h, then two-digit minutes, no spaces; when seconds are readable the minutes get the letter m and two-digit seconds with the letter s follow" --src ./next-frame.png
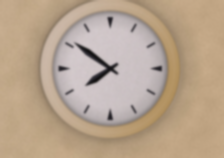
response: 7h51
